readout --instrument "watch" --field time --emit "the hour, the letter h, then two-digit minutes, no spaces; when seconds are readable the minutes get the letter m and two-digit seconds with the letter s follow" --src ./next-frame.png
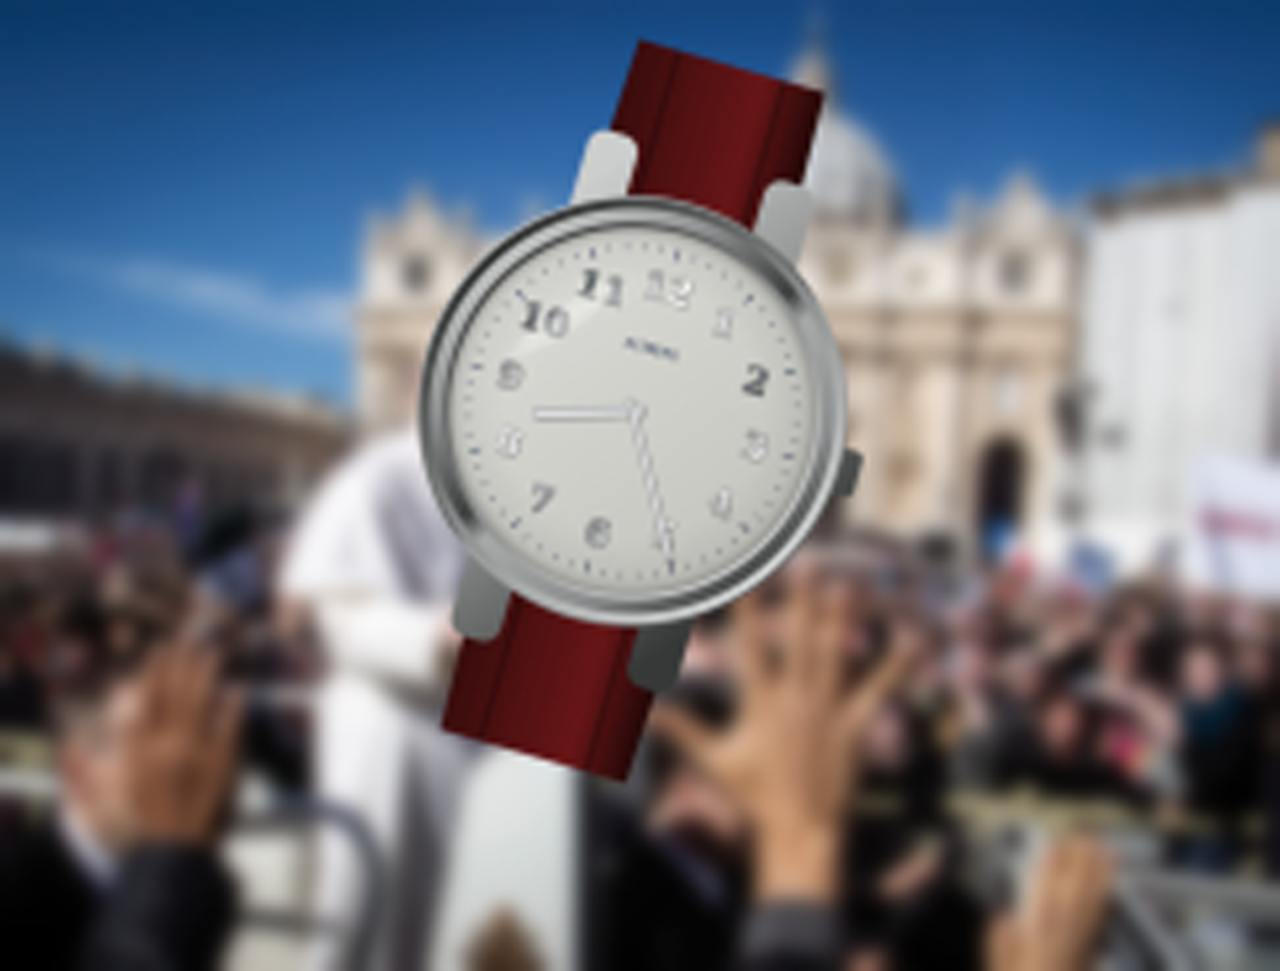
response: 8h25
